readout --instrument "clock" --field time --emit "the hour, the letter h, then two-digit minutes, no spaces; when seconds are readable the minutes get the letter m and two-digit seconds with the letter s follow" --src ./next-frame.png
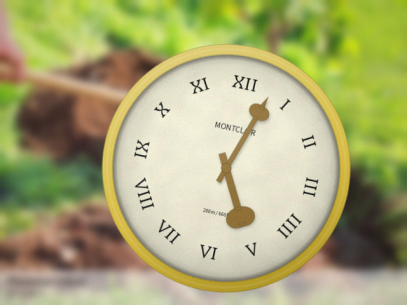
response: 5h03
